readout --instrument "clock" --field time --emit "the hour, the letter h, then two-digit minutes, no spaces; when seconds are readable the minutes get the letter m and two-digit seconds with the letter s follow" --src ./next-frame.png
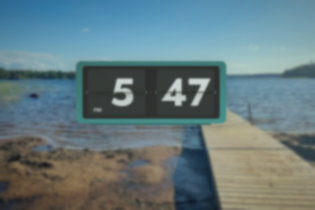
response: 5h47
